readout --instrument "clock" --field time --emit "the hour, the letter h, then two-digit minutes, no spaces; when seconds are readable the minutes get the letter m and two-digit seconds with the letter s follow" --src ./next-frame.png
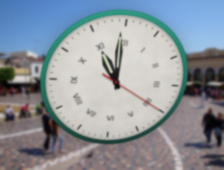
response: 10h59m20s
